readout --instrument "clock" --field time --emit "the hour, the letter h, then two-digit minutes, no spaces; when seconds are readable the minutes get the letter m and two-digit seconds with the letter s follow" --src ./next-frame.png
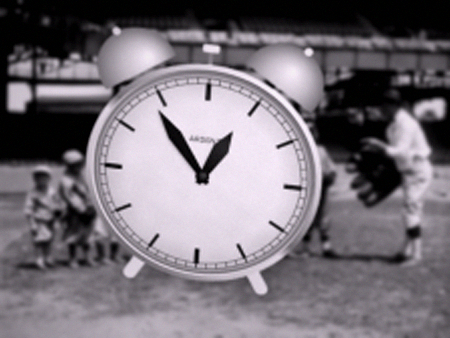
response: 12h54
